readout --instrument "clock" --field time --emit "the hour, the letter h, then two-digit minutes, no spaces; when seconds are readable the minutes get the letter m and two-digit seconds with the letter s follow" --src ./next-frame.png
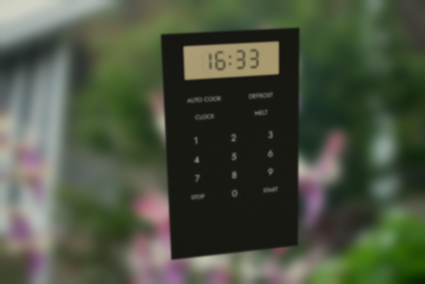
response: 16h33
